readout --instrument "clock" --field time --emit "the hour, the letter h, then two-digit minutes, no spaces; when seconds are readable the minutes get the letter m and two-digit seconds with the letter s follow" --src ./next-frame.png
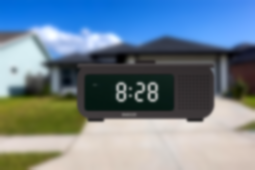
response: 8h28
